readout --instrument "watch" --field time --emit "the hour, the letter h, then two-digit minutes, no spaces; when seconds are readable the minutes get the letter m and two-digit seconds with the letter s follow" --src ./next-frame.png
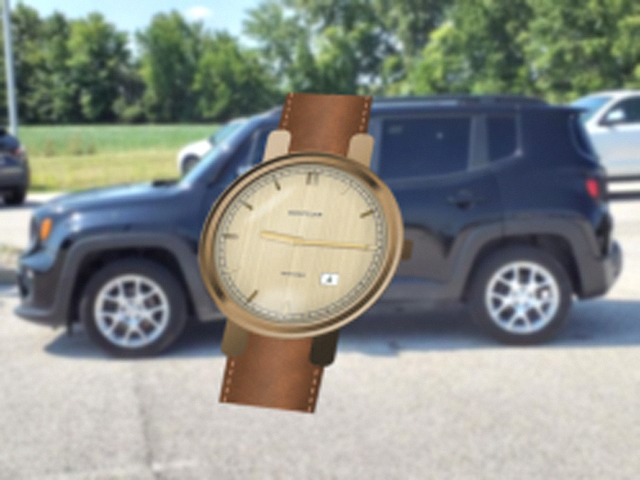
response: 9h15
